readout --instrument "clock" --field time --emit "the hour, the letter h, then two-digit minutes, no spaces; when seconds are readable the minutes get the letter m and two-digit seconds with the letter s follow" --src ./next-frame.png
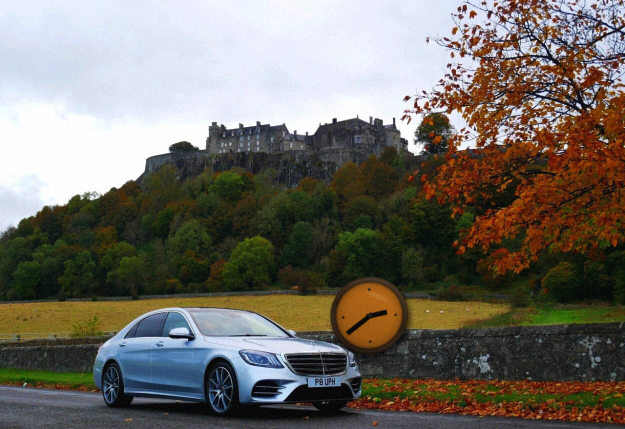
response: 2h39
